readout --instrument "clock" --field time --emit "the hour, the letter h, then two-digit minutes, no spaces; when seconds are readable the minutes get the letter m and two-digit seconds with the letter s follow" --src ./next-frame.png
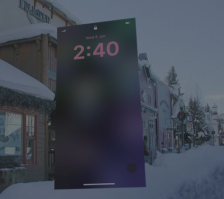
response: 2h40
